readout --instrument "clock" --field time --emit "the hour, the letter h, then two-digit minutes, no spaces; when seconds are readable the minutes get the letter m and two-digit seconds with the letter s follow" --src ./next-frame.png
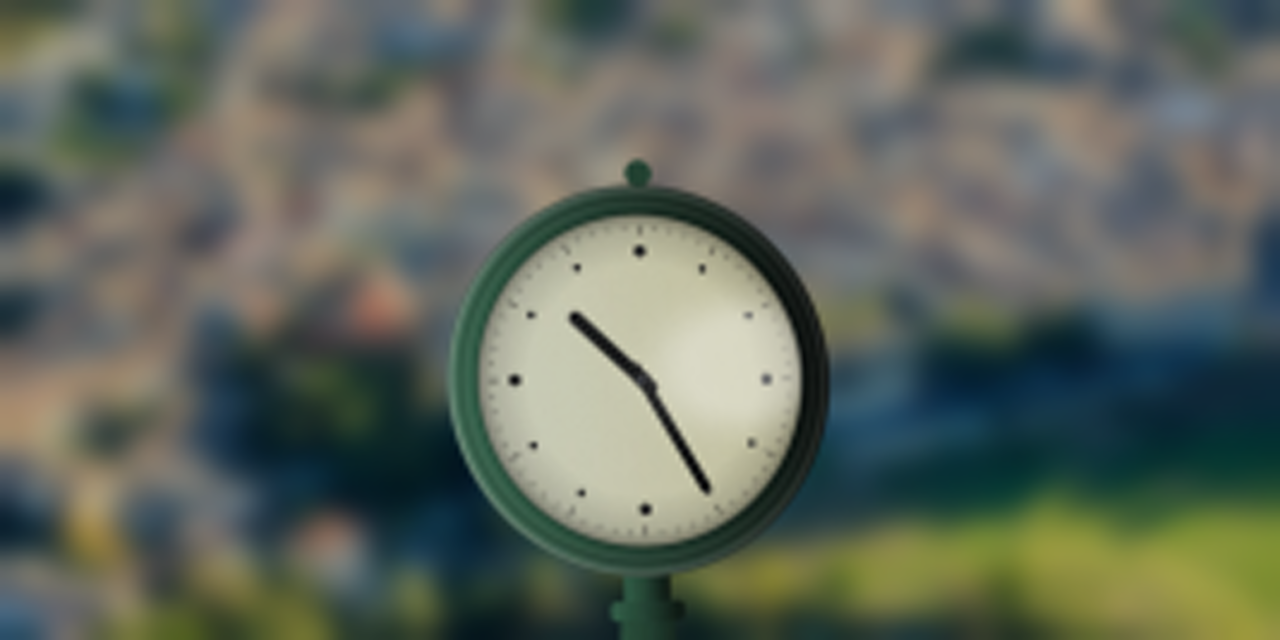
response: 10h25
